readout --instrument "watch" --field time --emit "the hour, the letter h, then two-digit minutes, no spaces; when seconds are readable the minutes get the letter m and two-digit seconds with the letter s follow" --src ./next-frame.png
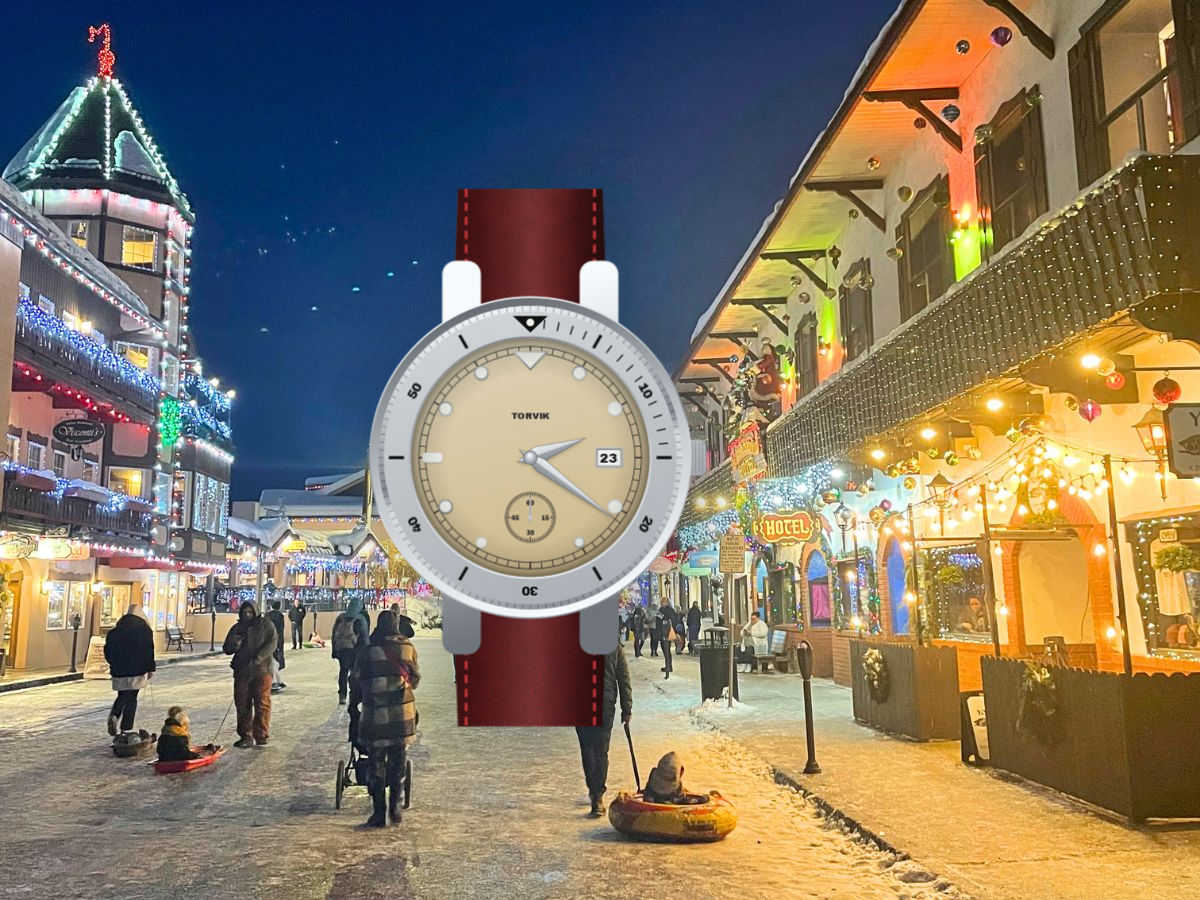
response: 2h21
